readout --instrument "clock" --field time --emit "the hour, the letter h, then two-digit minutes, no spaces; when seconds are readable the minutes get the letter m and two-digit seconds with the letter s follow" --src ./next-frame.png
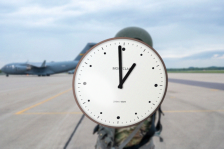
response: 12h59
